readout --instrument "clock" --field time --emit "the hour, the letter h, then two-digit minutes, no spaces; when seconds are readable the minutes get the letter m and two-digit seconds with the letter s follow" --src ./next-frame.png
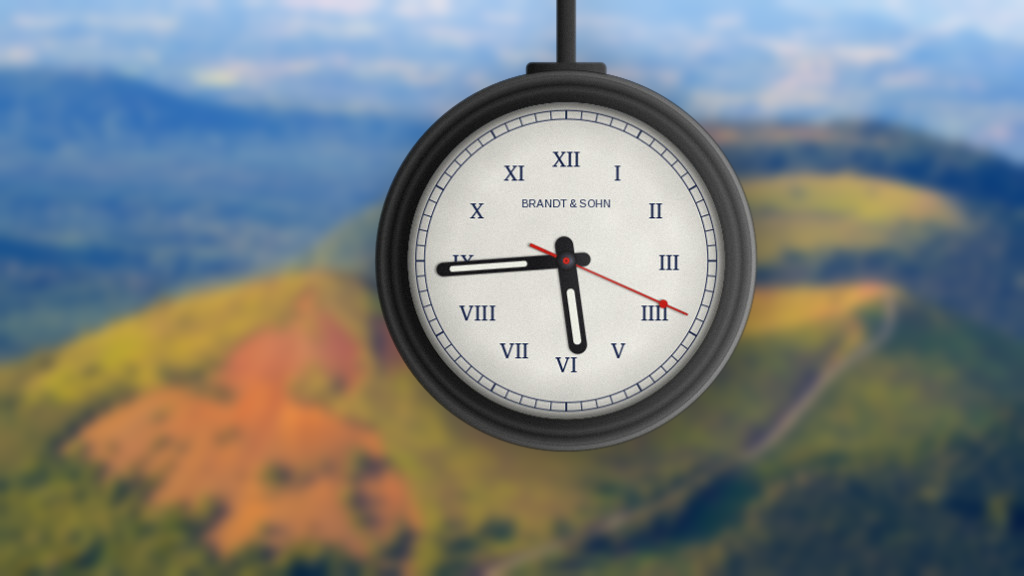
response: 5h44m19s
